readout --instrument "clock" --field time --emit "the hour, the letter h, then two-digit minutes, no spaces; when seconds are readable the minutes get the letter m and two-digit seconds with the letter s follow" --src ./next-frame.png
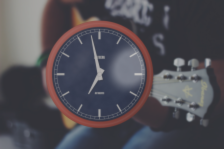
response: 6h58
